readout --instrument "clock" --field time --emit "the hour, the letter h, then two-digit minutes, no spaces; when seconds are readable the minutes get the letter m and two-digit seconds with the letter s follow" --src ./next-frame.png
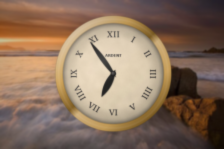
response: 6h54
